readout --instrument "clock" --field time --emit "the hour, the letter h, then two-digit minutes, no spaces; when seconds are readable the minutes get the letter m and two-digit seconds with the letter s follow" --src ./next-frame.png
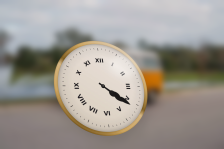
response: 4h21
